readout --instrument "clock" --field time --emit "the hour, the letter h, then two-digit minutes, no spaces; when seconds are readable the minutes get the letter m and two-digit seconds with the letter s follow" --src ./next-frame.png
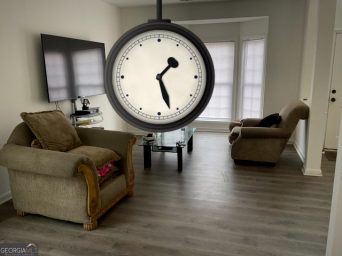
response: 1h27
